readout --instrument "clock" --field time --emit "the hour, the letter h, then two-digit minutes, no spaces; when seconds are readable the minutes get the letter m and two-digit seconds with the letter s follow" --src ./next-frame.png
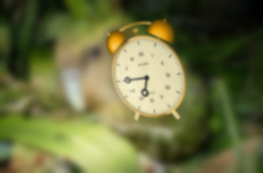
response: 6h45
